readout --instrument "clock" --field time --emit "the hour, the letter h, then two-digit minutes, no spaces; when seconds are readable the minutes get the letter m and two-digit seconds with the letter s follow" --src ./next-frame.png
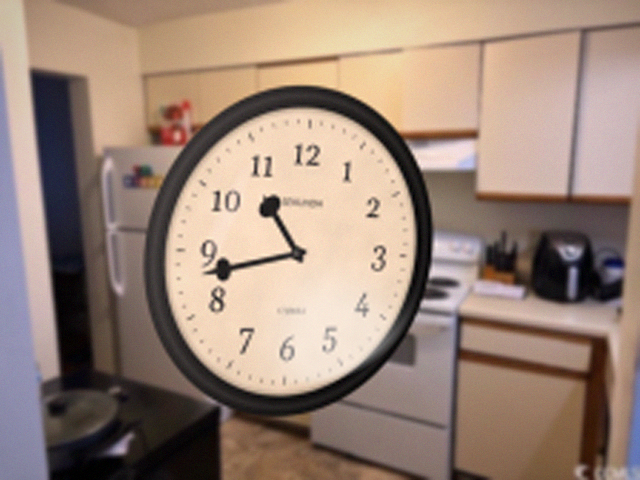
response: 10h43
